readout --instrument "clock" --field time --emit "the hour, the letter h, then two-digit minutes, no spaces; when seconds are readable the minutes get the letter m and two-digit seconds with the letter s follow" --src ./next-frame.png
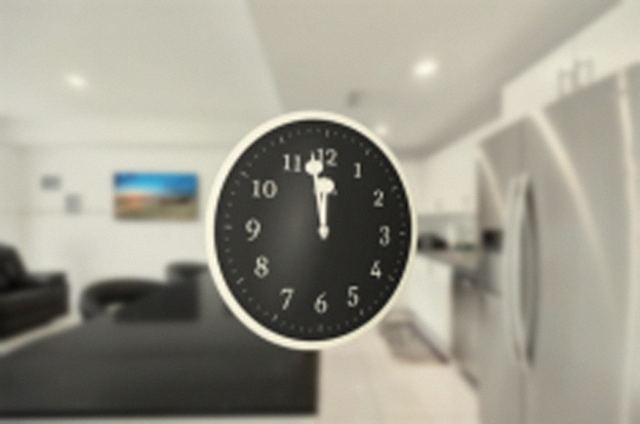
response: 11h58
